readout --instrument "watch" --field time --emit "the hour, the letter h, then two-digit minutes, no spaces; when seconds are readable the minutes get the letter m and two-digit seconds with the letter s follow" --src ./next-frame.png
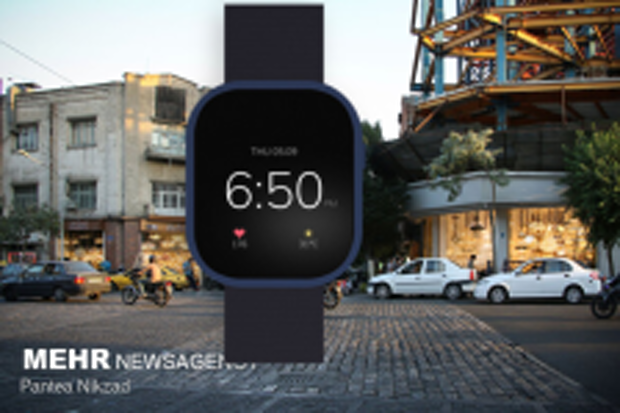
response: 6h50
